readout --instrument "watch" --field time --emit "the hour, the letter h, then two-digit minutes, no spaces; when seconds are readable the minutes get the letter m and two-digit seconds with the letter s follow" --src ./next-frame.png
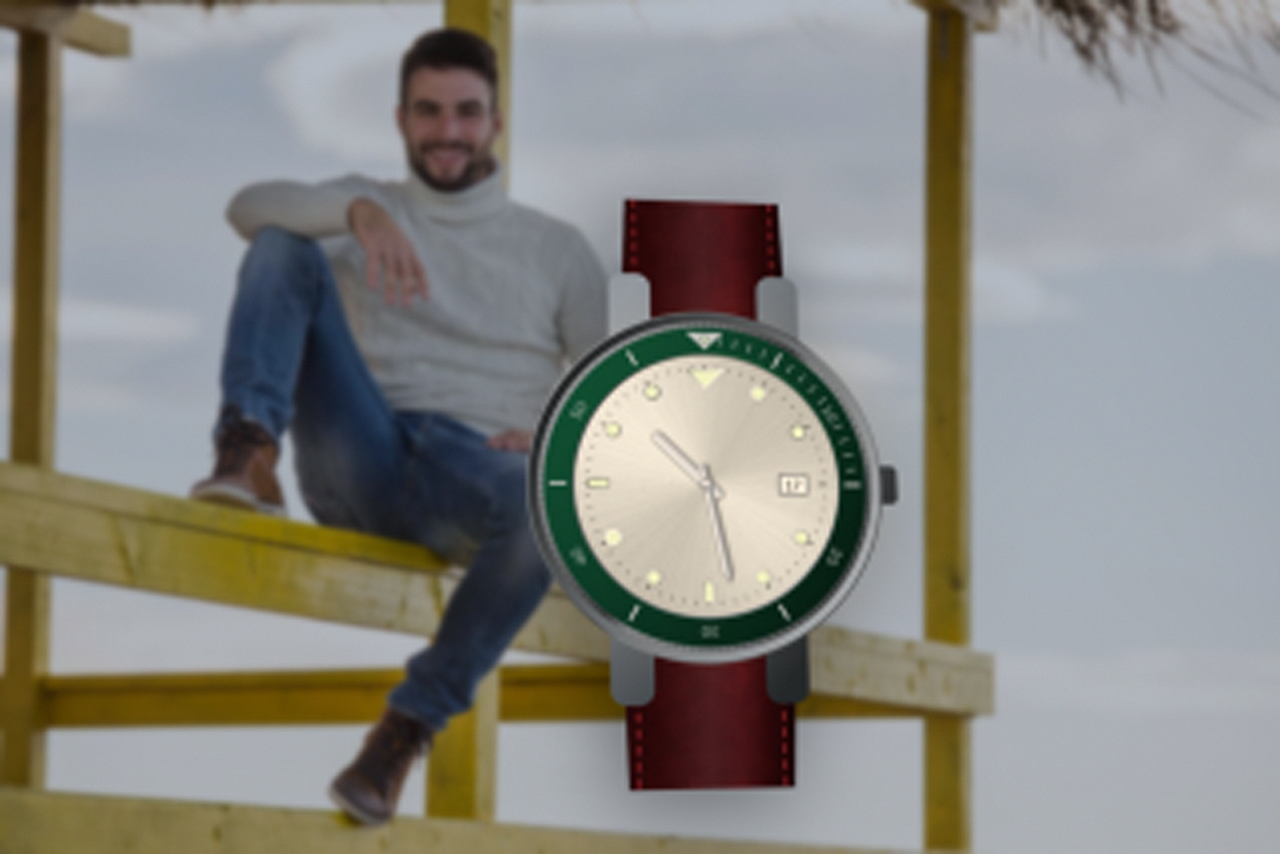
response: 10h28
